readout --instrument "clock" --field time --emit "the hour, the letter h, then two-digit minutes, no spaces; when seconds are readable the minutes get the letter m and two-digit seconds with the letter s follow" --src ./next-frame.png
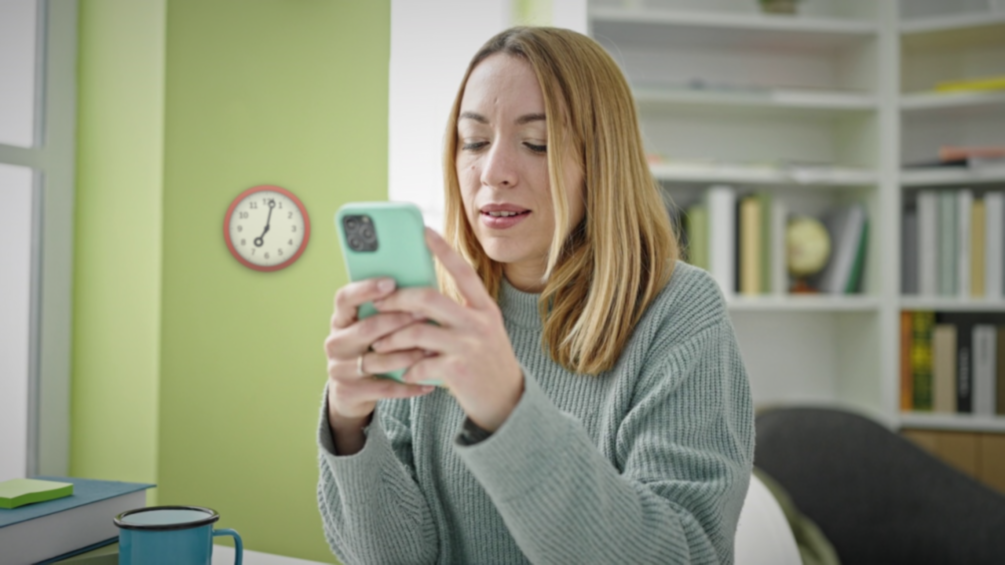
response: 7h02
